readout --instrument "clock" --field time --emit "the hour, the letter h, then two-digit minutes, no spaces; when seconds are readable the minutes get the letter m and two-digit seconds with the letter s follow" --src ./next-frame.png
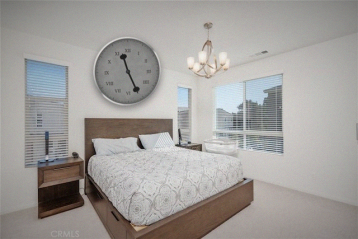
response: 11h26
